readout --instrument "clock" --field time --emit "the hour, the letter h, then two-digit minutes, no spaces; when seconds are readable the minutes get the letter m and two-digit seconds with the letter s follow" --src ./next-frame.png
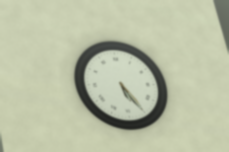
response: 5h25
